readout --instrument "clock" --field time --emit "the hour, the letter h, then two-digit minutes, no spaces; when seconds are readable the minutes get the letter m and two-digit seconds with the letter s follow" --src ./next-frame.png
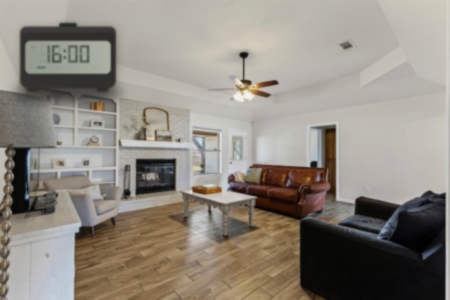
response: 16h00
